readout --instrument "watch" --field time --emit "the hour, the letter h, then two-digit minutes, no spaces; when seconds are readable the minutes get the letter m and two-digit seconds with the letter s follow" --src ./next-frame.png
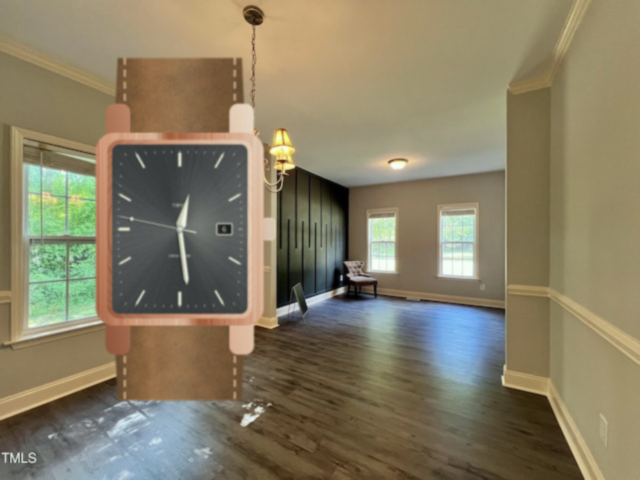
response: 12h28m47s
